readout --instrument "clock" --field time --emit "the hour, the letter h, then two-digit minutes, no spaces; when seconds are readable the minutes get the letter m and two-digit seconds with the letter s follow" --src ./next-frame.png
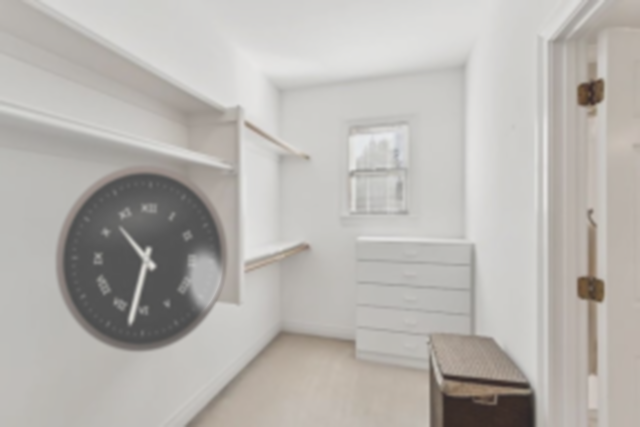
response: 10h32
